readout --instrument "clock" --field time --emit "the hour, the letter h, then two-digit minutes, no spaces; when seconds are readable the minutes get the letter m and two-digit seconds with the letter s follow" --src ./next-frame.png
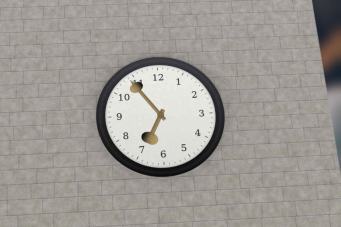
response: 6h54
